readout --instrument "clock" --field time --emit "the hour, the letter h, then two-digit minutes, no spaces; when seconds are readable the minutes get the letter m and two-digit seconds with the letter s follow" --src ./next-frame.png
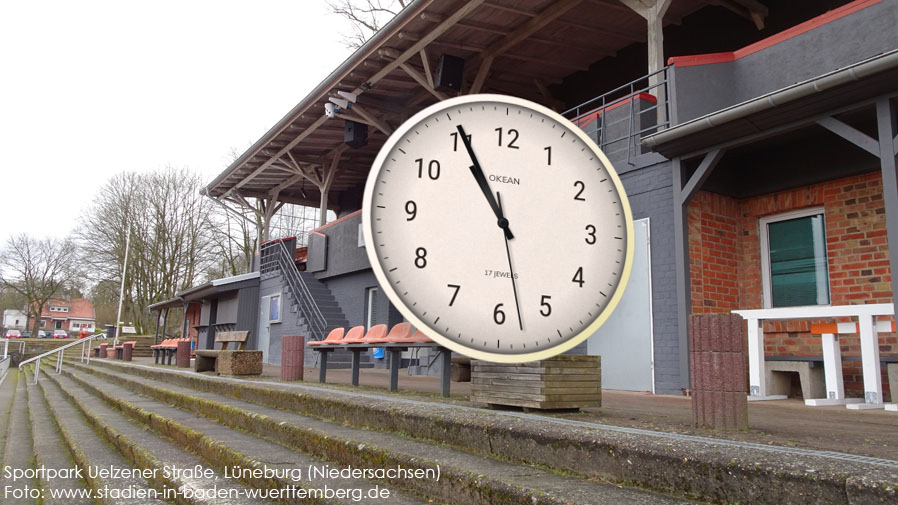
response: 10h55m28s
